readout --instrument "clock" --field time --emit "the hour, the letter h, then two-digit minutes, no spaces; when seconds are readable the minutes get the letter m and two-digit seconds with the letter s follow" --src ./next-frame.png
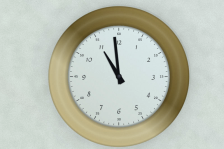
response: 10h59
